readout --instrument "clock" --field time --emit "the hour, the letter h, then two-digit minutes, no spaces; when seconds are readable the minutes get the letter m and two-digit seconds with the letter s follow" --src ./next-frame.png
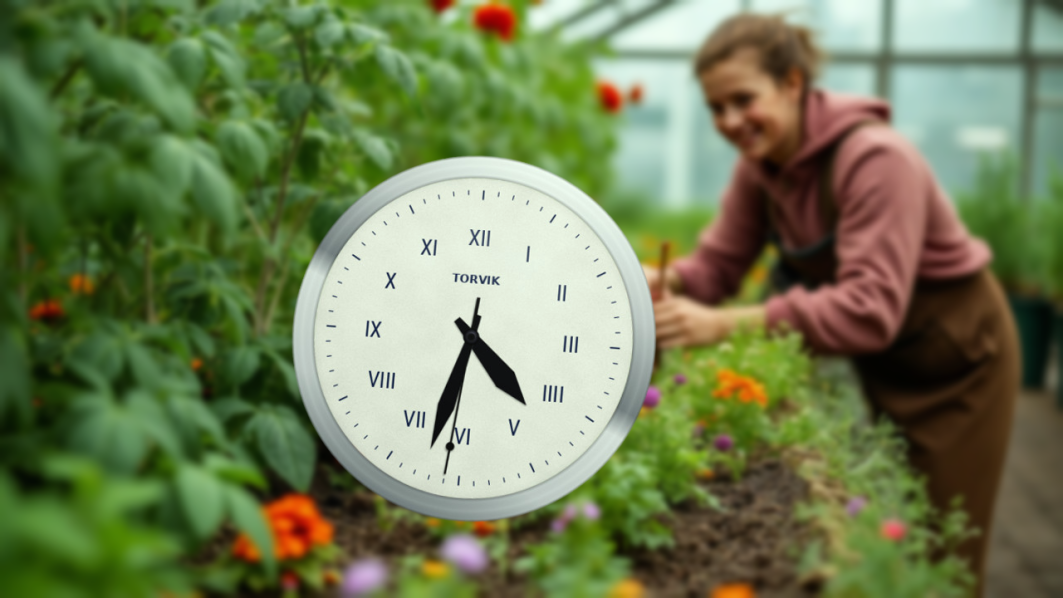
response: 4h32m31s
